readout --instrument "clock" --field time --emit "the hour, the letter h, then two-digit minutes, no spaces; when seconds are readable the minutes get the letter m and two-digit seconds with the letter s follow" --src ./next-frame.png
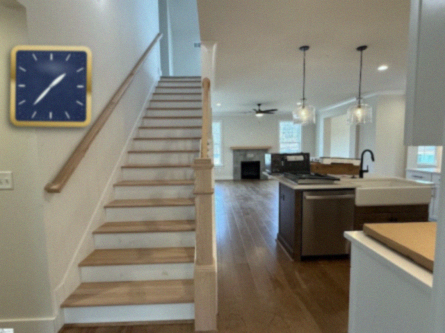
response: 1h37
